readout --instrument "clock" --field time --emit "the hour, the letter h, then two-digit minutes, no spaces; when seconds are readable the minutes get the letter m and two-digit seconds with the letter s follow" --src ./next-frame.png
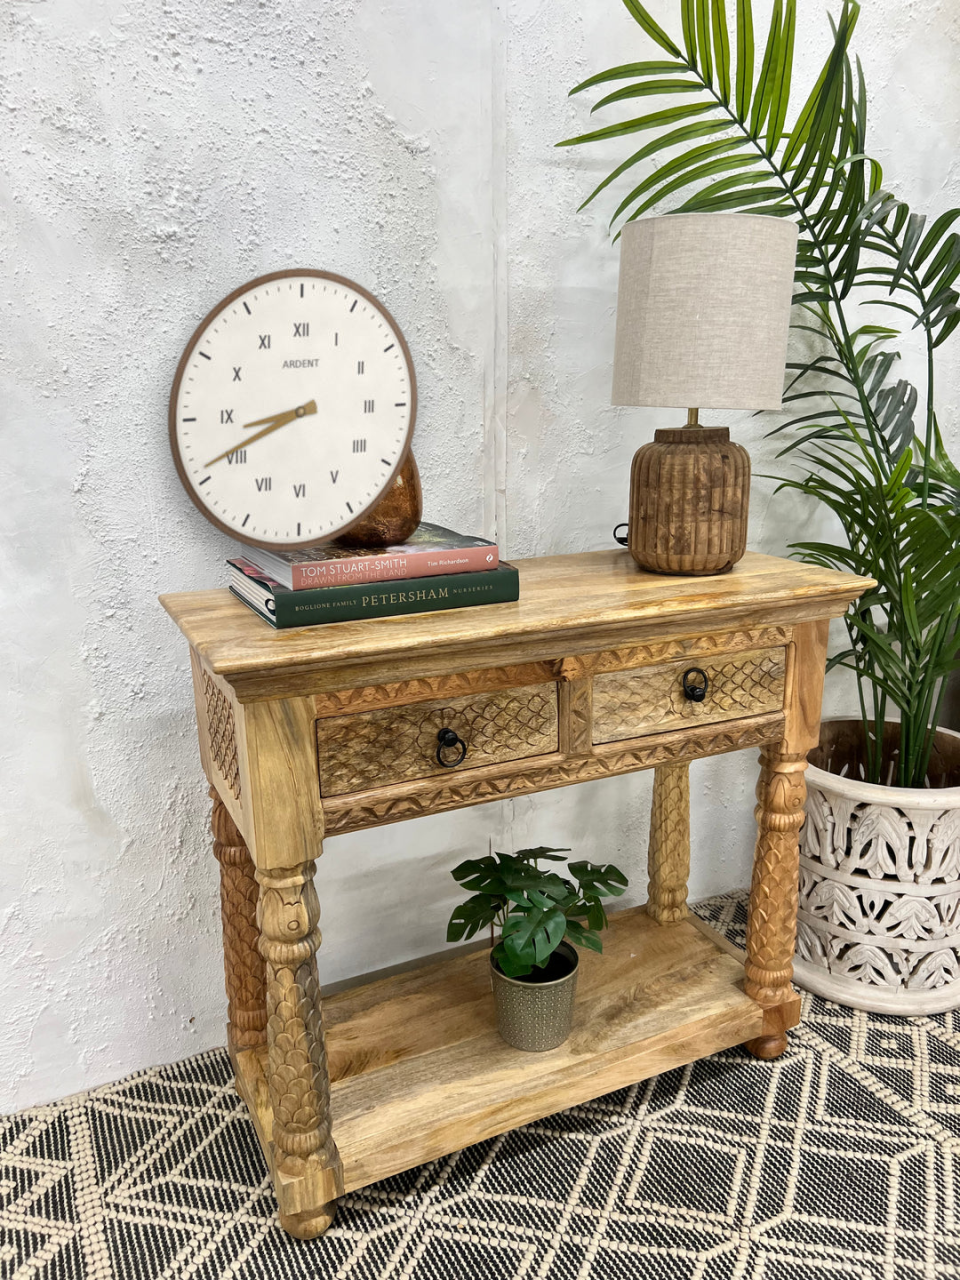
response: 8h41
